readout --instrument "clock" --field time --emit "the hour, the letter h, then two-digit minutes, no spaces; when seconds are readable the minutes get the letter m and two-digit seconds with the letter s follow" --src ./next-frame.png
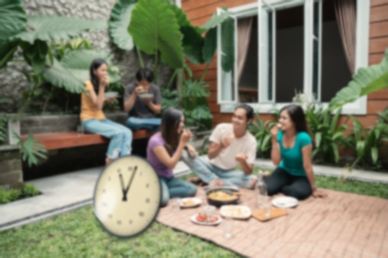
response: 11h02
